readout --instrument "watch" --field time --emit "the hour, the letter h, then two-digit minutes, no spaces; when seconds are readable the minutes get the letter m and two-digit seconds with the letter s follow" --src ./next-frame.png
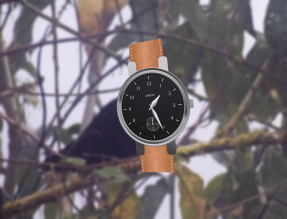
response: 1h26
